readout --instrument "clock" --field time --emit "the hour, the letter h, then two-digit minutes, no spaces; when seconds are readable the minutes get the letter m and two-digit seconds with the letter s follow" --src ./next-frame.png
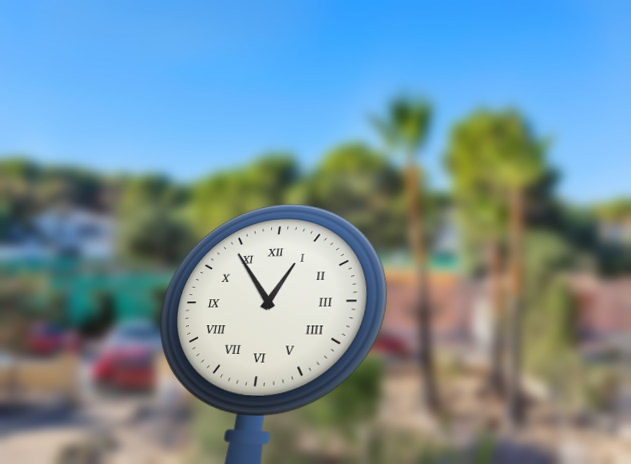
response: 12h54
